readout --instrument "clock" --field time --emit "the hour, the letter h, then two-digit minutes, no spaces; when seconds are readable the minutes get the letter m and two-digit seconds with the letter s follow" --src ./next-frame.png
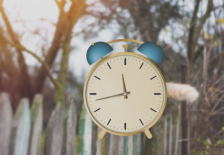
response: 11h43
